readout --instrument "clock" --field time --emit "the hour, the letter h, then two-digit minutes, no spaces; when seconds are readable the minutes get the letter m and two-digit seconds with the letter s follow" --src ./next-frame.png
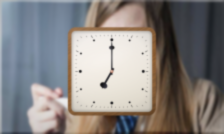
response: 7h00
